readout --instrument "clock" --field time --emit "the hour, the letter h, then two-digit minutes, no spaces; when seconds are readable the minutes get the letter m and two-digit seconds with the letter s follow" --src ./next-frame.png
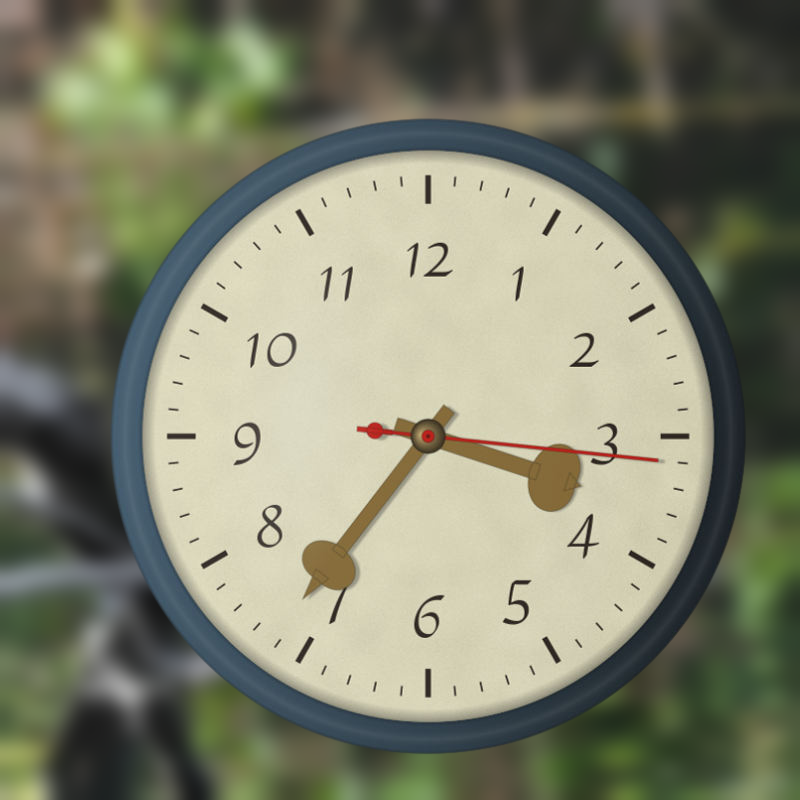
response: 3h36m16s
